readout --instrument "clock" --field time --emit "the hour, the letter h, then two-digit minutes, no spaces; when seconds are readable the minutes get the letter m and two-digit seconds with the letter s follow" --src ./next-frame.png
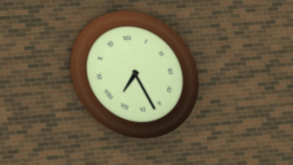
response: 7h27
